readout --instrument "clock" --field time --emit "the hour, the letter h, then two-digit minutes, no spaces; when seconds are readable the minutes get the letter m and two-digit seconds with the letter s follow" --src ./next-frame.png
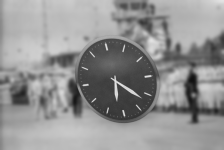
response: 6h22
